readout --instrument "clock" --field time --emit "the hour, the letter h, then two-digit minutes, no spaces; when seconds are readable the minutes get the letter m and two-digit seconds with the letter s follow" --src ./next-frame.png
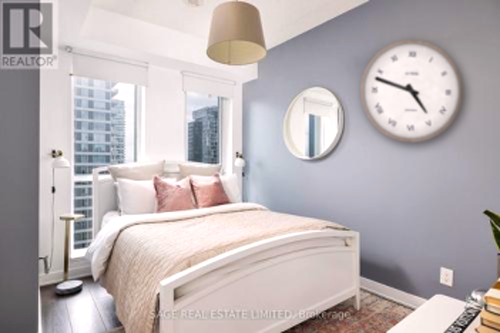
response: 4h48
